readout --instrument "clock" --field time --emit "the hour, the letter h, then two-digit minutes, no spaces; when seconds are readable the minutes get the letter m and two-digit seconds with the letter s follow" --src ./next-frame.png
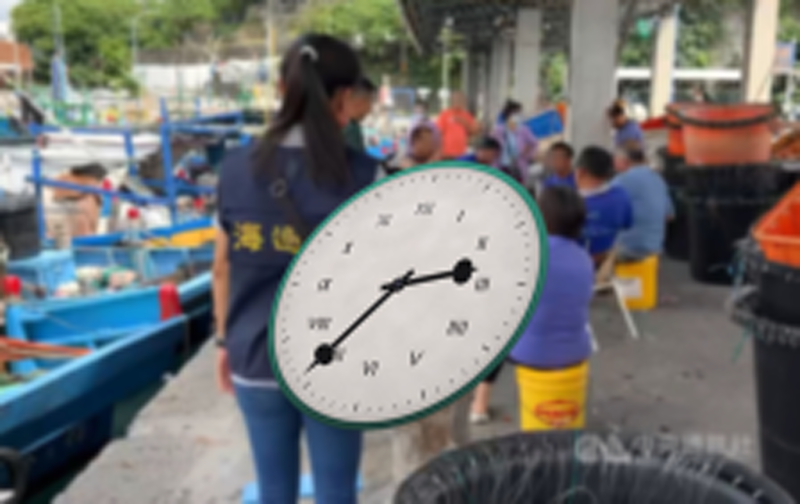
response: 2h36
